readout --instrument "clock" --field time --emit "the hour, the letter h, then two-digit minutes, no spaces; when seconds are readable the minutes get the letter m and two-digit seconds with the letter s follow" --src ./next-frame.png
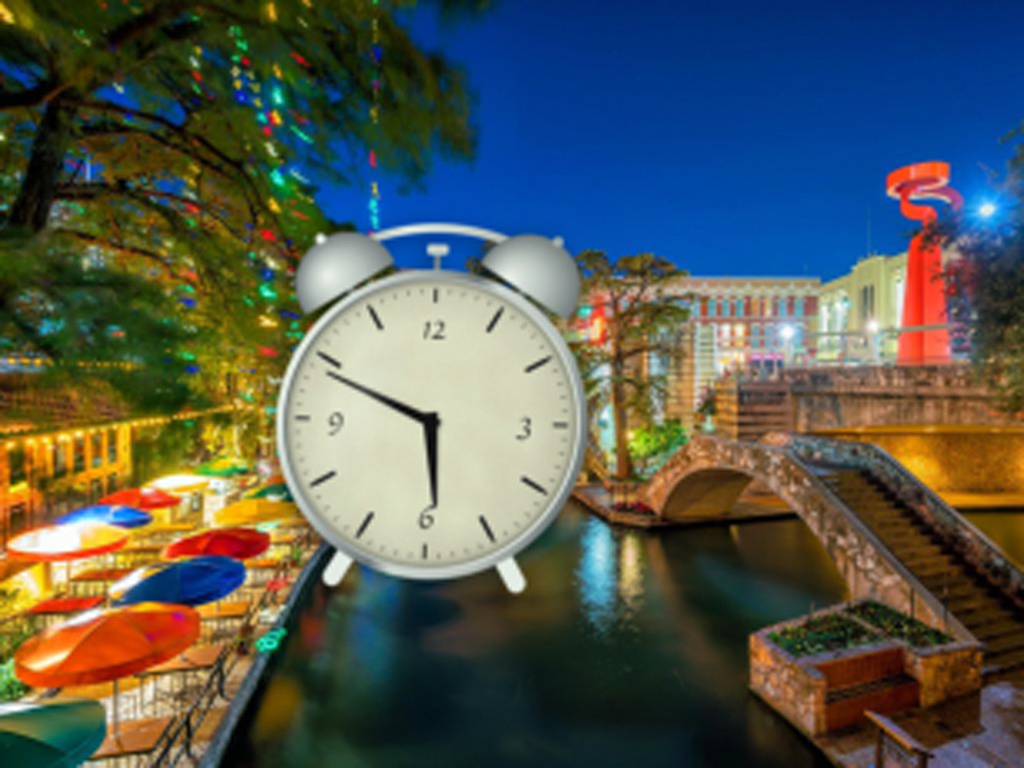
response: 5h49
